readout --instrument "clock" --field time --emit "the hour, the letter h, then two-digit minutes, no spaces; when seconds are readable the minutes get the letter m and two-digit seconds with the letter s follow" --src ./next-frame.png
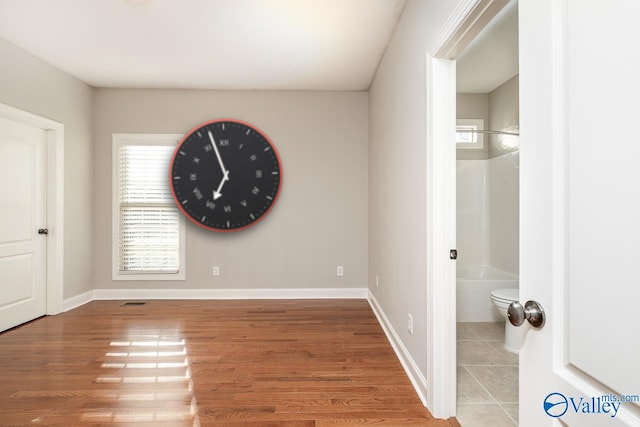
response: 6h57
